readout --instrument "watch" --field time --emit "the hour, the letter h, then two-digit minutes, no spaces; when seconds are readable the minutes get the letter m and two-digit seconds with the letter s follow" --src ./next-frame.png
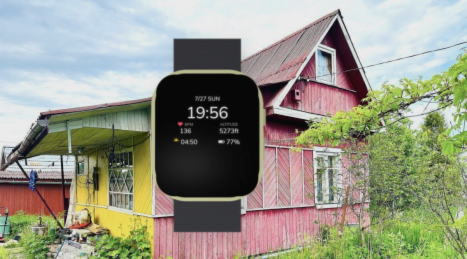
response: 19h56
